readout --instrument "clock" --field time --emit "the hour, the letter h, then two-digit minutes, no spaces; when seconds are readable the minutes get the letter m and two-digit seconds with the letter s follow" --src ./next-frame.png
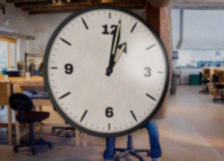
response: 1h02
